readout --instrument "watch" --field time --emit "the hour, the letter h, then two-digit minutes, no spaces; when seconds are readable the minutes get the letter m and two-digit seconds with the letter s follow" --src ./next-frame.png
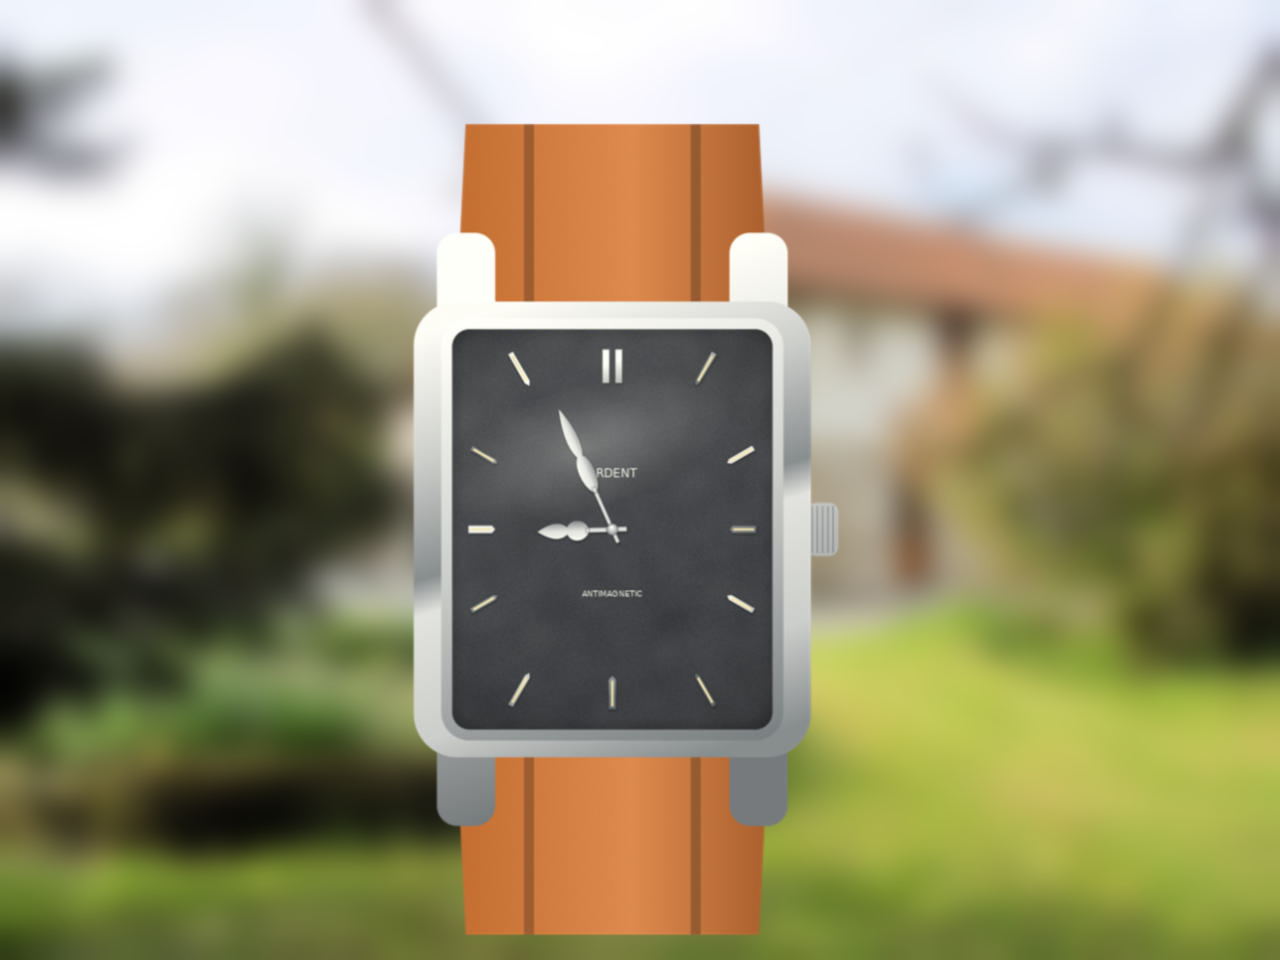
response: 8h56
